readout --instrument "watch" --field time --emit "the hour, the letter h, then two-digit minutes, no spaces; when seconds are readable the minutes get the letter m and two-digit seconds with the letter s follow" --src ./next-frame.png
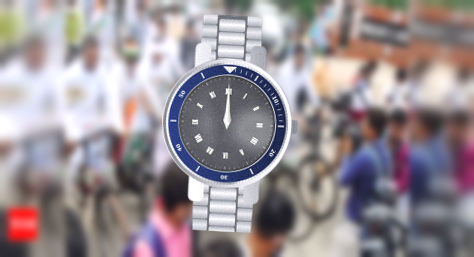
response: 12h00
